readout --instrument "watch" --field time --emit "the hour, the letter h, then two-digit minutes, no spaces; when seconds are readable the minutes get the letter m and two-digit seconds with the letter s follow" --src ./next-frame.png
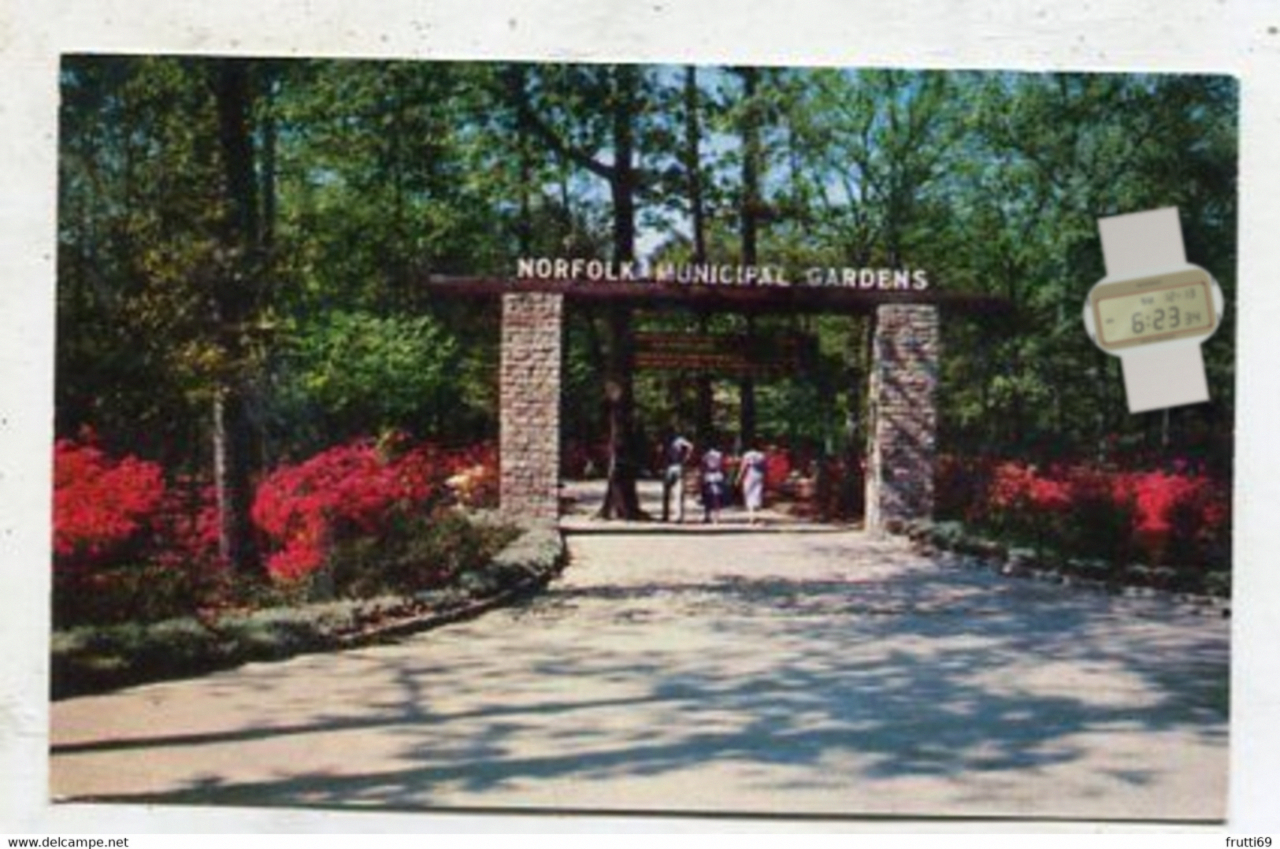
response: 6h23
